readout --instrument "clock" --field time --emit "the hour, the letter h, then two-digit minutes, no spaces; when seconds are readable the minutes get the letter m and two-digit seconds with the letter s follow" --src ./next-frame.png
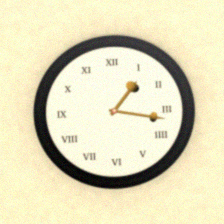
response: 1h17
